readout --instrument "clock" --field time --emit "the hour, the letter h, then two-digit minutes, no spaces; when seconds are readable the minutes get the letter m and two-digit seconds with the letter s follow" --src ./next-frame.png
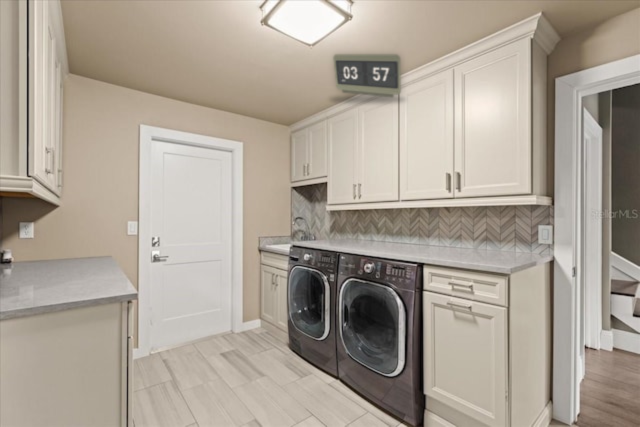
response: 3h57
